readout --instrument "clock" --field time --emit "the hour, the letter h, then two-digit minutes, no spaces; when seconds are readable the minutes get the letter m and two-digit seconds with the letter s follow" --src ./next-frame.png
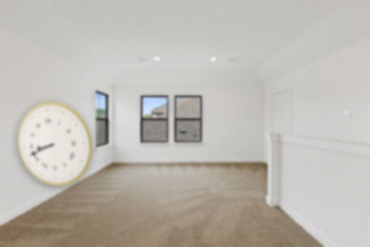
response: 8h42
